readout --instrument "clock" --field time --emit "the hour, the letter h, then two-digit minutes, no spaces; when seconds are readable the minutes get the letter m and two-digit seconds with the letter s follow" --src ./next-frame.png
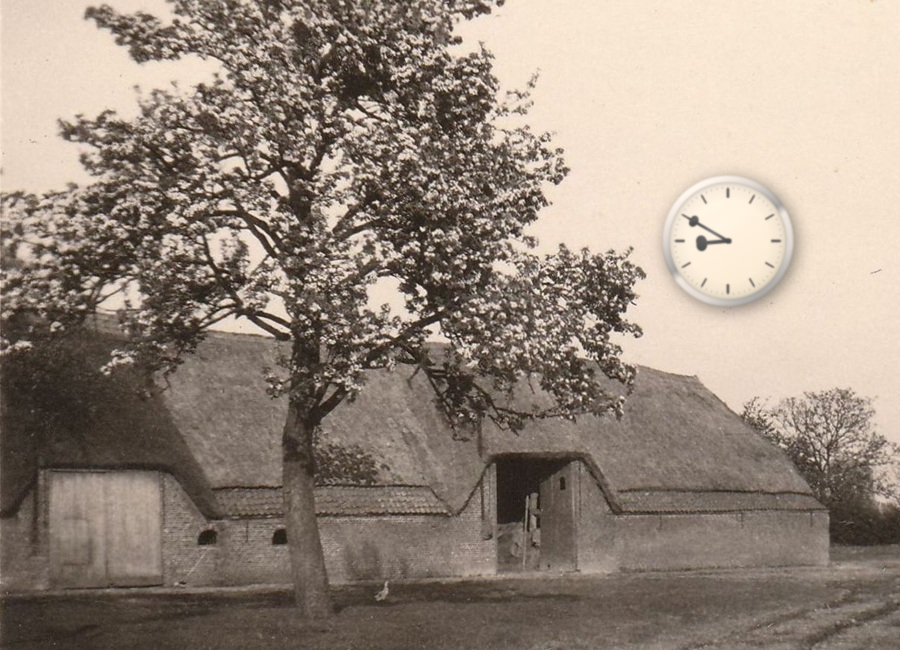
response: 8h50
